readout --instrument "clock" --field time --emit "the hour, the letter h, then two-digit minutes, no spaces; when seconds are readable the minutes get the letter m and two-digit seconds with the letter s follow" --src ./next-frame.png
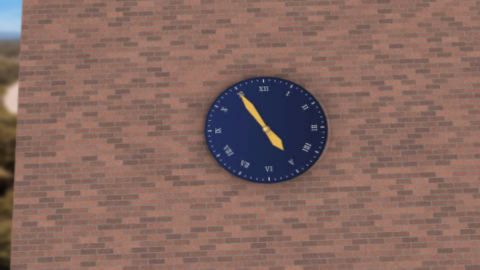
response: 4h55
